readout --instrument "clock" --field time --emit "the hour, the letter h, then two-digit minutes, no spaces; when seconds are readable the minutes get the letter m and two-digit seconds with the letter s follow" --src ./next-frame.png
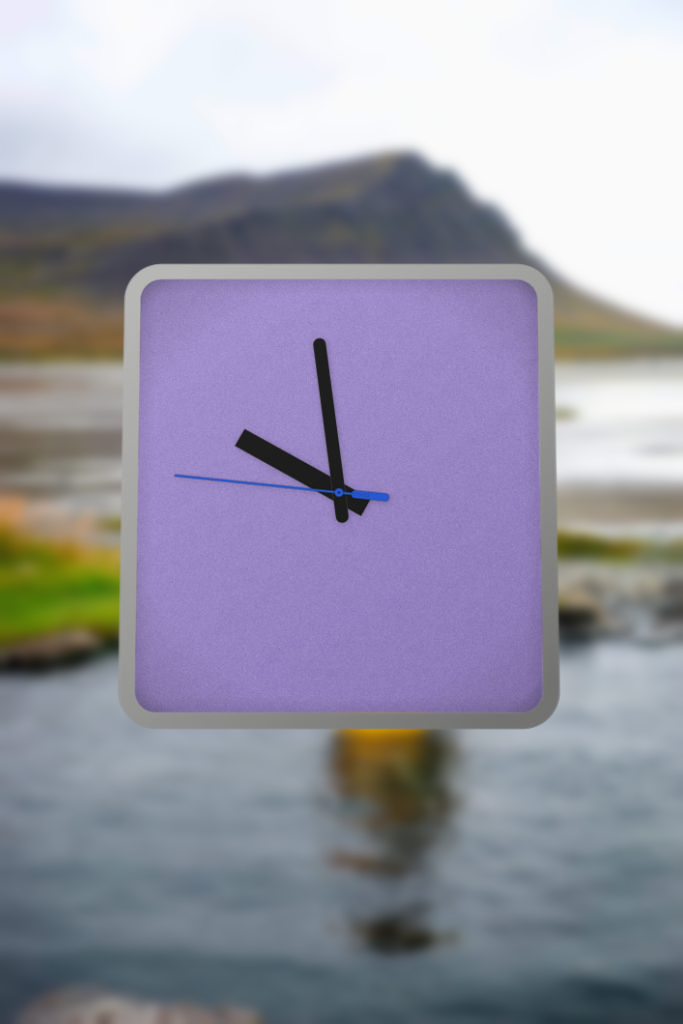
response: 9h58m46s
